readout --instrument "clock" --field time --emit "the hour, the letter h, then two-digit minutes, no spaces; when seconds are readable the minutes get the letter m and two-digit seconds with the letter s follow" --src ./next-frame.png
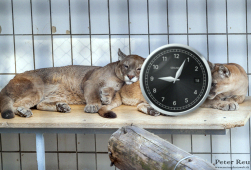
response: 9h04
